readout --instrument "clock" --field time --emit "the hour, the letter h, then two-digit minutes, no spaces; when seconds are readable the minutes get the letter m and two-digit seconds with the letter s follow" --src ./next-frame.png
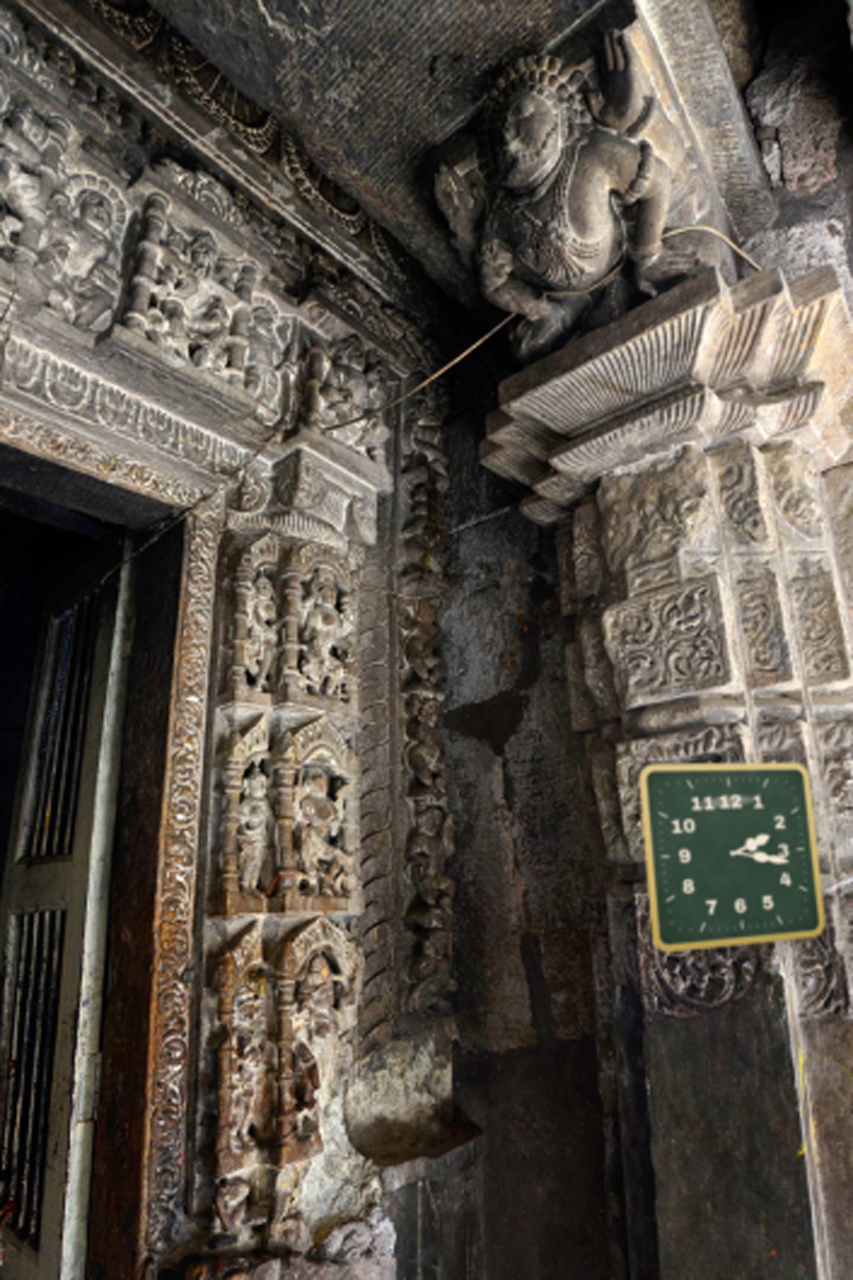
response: 2h17
